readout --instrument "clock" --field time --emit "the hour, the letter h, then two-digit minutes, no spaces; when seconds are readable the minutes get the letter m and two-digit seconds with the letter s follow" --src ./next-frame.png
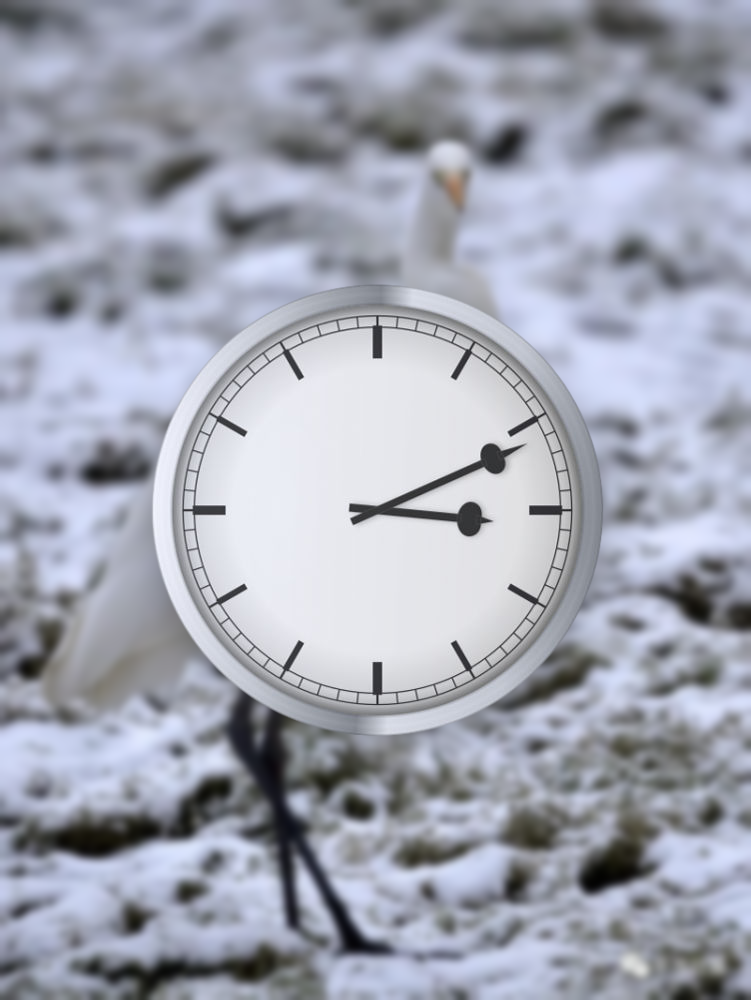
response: 3h11
